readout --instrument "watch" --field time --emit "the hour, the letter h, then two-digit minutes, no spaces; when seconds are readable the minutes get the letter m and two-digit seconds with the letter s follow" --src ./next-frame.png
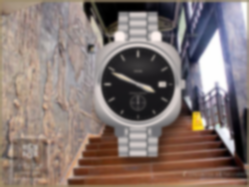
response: 3h49
